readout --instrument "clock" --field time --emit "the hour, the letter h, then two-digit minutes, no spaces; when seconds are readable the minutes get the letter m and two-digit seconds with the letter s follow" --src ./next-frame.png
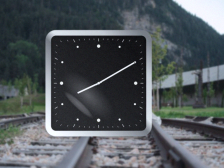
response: 8h10
